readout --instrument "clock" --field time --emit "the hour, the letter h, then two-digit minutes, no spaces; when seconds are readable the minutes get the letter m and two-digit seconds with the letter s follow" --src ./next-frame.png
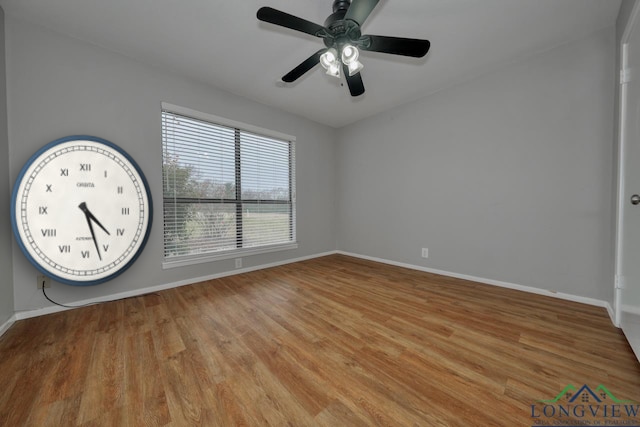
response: 4h27
